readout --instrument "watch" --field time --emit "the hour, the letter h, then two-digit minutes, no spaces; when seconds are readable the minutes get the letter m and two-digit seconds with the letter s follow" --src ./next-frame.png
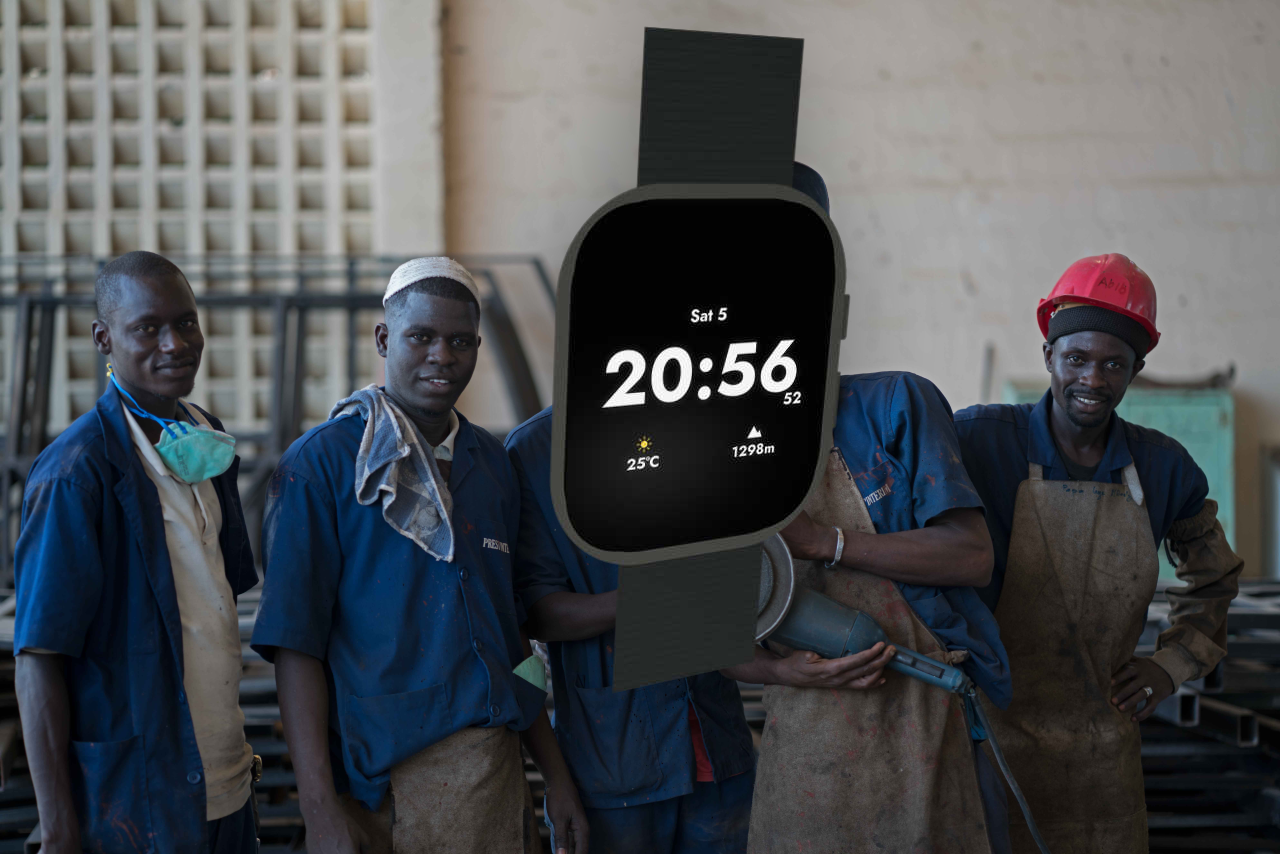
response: 20h56m52s
